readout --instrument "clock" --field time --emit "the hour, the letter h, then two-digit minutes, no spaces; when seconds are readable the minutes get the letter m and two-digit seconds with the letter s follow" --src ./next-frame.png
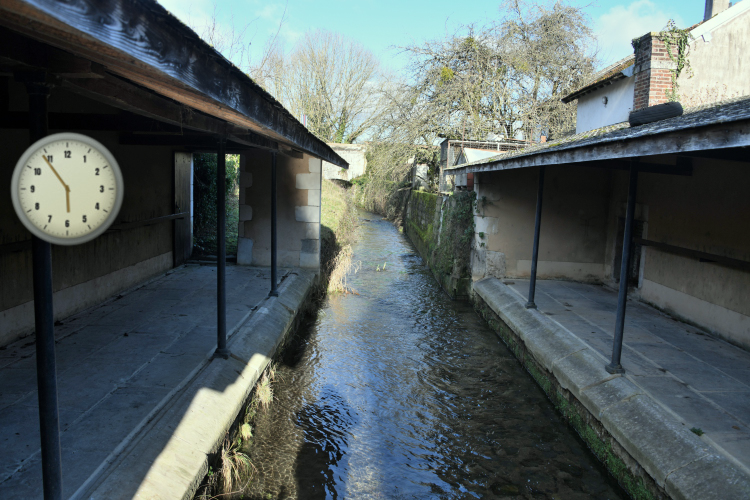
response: 5h54
